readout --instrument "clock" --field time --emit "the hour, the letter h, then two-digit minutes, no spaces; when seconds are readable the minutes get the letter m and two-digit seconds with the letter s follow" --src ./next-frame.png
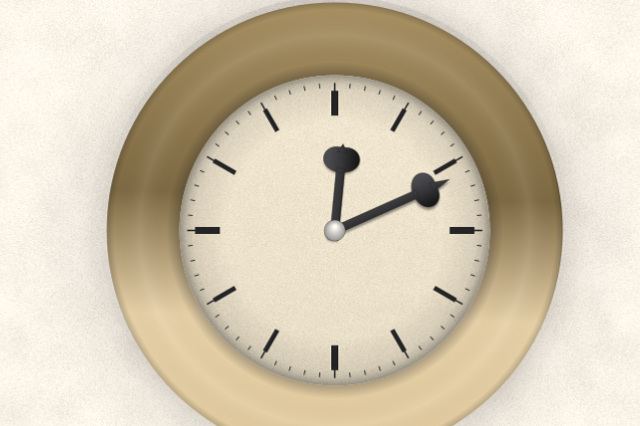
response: 12h11
